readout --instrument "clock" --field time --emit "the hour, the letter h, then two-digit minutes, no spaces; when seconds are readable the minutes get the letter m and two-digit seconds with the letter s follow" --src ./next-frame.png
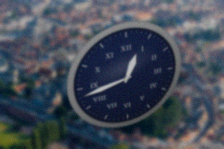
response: 12h43
